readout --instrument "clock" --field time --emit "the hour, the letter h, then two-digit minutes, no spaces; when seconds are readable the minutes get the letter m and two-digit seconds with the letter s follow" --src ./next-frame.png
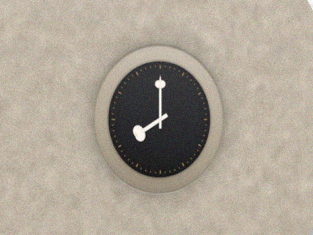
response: 8h00
